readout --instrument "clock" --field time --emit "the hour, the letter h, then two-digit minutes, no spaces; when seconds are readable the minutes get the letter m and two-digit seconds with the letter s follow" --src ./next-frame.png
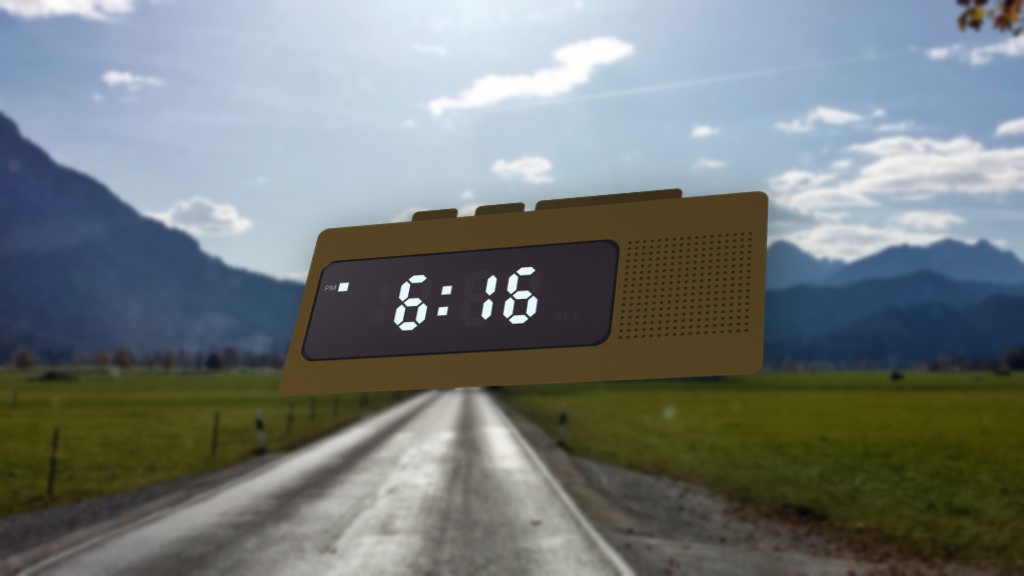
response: 6h16
